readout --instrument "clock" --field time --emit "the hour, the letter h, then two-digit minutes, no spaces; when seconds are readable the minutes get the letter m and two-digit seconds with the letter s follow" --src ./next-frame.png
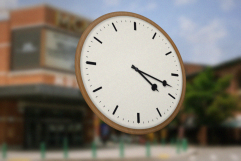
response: 4h18
